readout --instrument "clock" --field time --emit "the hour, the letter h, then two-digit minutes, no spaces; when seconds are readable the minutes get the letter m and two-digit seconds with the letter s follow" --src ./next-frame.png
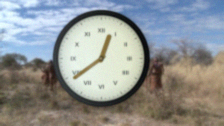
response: 12h39
